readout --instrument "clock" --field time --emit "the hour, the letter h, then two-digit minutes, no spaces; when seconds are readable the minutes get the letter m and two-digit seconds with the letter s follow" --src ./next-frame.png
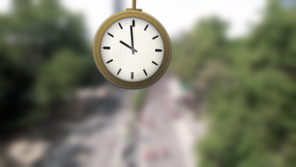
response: 9h59
